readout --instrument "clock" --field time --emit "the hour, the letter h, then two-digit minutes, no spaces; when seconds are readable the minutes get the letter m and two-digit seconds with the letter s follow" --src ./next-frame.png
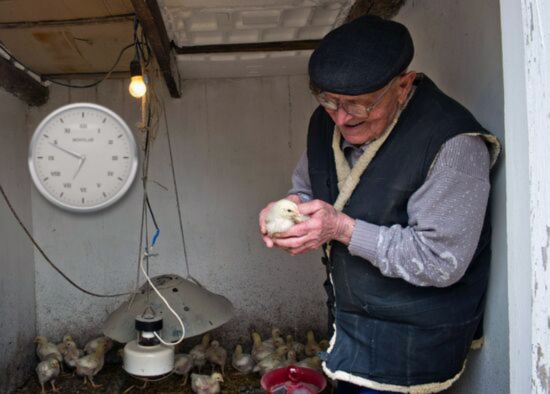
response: 6h49
